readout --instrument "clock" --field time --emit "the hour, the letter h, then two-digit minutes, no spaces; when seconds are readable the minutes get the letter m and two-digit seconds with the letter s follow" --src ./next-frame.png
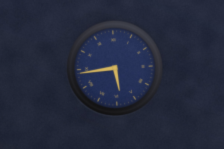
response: 5h44
